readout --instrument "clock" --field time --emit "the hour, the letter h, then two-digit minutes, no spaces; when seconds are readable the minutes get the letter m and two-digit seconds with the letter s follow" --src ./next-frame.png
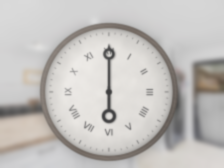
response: 6h00
